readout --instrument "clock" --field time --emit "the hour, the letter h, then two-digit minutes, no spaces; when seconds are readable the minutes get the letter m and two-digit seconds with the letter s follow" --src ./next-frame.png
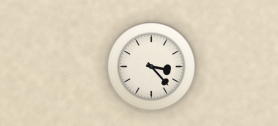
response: 3h23
